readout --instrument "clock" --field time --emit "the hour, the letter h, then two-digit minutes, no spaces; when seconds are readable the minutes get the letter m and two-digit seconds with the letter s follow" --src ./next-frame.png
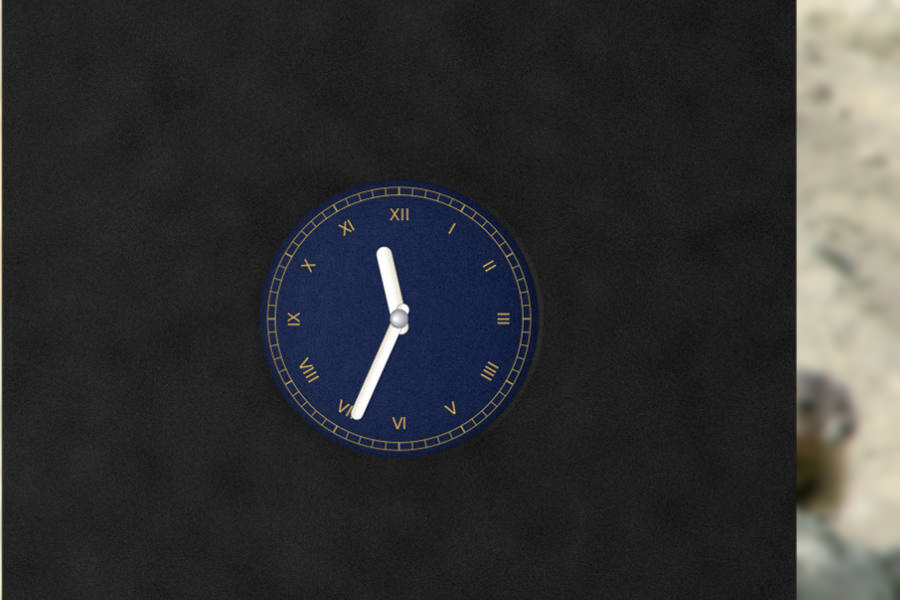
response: 11h34
